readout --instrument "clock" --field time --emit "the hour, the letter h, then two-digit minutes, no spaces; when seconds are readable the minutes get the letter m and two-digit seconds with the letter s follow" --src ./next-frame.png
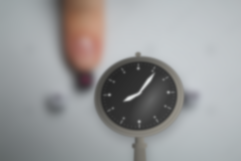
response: 8h06
